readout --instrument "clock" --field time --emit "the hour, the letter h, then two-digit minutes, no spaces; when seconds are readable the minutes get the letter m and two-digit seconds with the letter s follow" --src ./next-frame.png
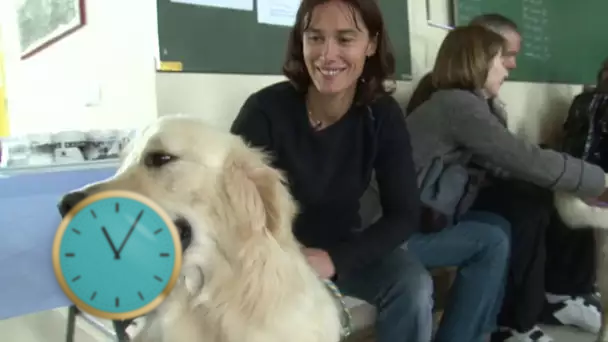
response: 11h05
